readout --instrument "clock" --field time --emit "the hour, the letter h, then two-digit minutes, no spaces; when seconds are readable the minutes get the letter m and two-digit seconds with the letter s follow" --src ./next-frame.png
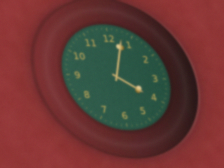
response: 4h03
